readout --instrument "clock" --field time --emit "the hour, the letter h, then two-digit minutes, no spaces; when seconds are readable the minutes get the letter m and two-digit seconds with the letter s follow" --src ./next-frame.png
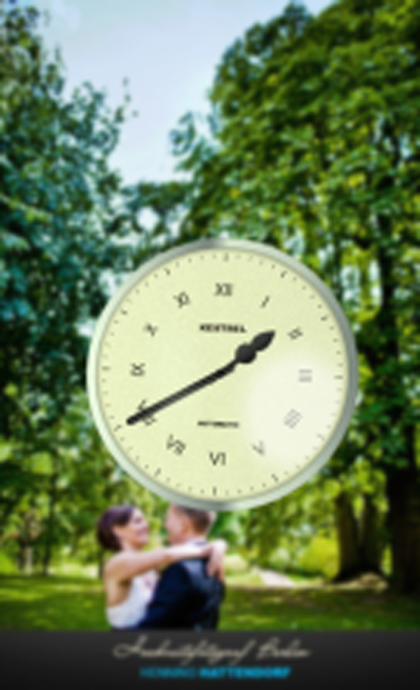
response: 1h40
